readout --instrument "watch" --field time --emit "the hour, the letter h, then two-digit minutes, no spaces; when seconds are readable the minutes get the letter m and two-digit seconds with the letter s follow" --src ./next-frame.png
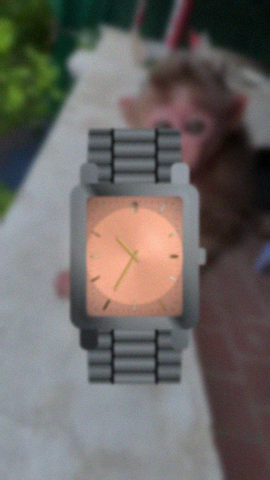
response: 10h35
